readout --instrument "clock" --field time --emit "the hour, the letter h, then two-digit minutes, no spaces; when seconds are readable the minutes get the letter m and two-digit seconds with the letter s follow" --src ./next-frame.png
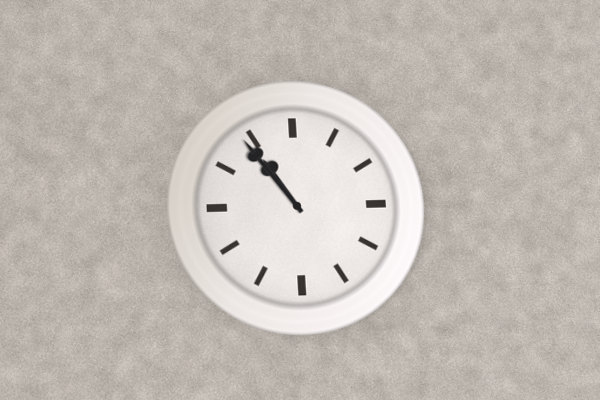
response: 10h54
